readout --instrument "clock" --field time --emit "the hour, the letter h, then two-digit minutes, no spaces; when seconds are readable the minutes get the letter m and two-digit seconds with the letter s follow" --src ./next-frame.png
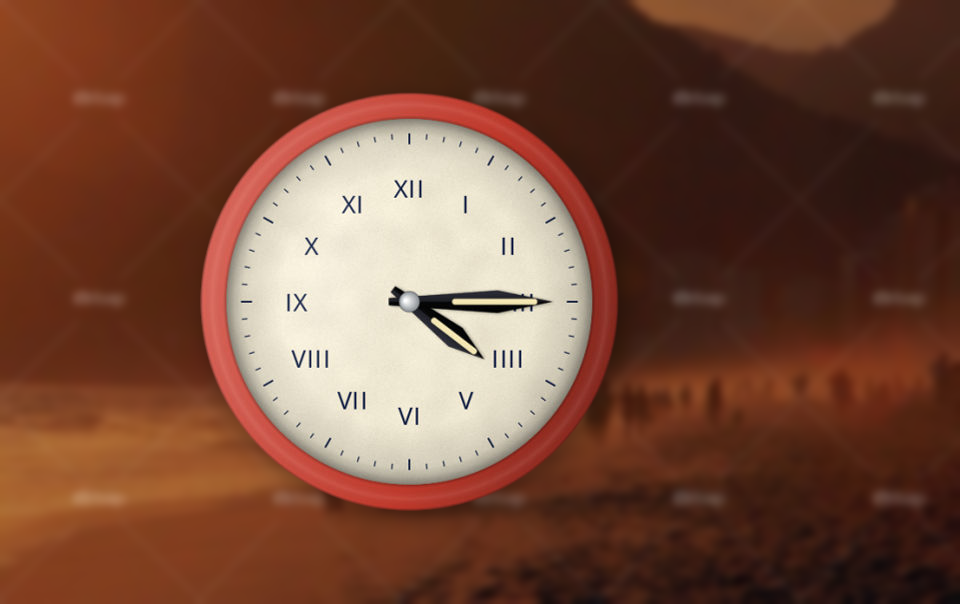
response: 4h15
